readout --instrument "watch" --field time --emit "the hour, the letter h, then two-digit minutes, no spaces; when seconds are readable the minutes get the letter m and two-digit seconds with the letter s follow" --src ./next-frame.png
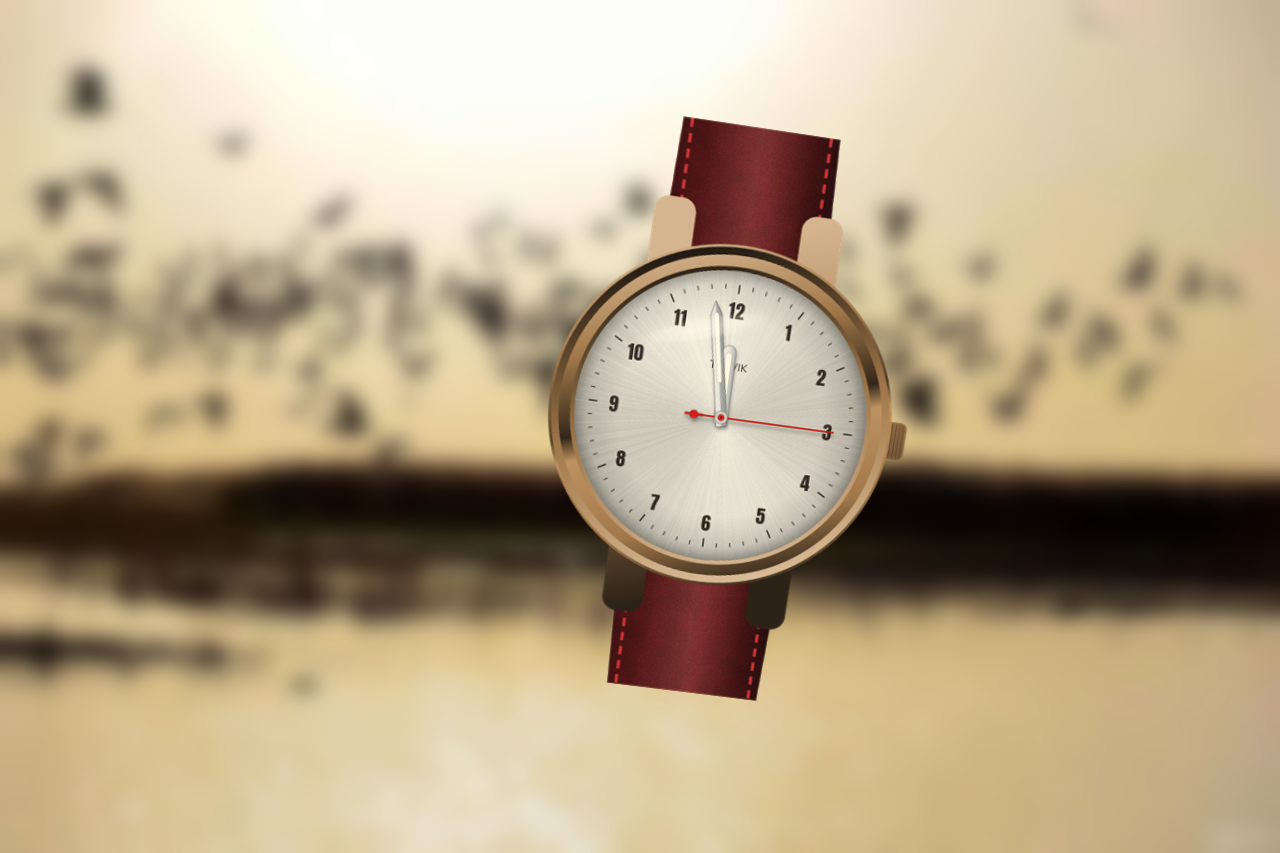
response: 11h58m15s
